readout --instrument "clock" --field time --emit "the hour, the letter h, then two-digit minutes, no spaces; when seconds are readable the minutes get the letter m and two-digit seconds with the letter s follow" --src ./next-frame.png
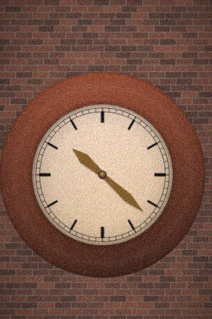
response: 10h22
